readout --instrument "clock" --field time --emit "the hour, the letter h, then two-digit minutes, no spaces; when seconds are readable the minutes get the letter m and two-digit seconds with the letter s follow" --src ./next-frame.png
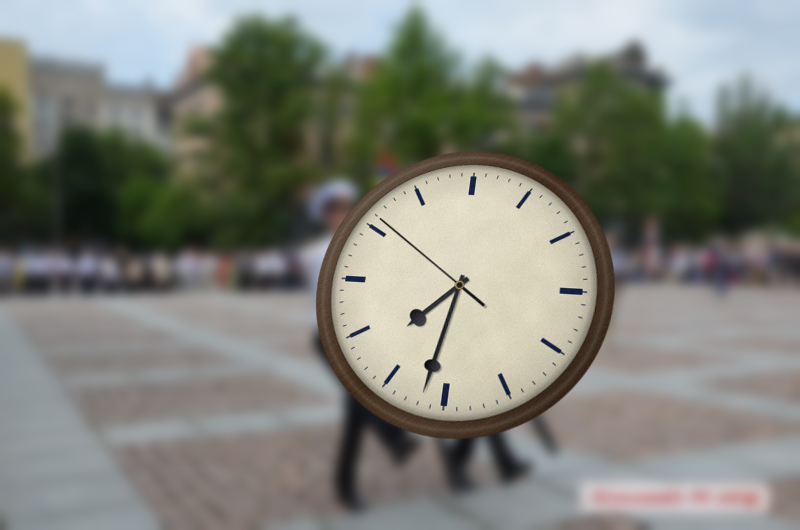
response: 7h31m51s
